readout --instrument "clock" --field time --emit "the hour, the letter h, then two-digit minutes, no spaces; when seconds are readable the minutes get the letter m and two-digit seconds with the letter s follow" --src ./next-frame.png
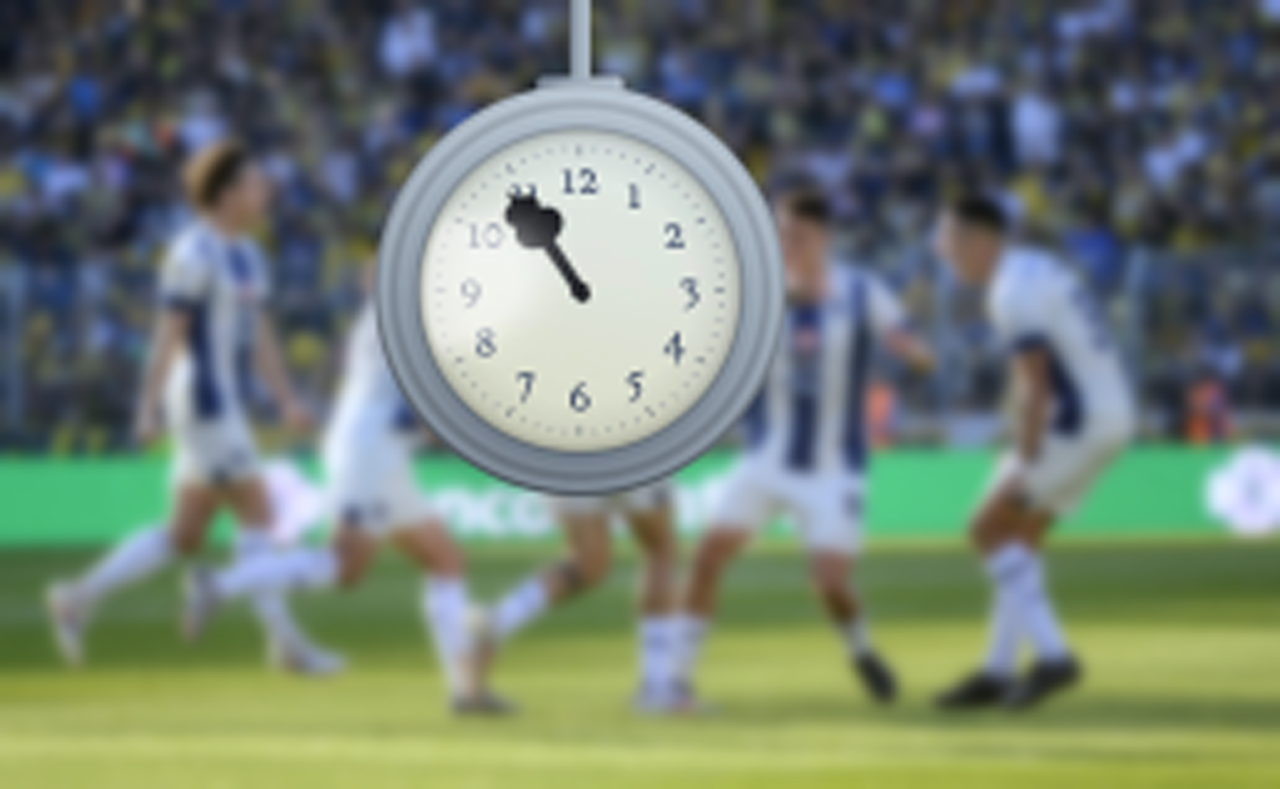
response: 10h54
